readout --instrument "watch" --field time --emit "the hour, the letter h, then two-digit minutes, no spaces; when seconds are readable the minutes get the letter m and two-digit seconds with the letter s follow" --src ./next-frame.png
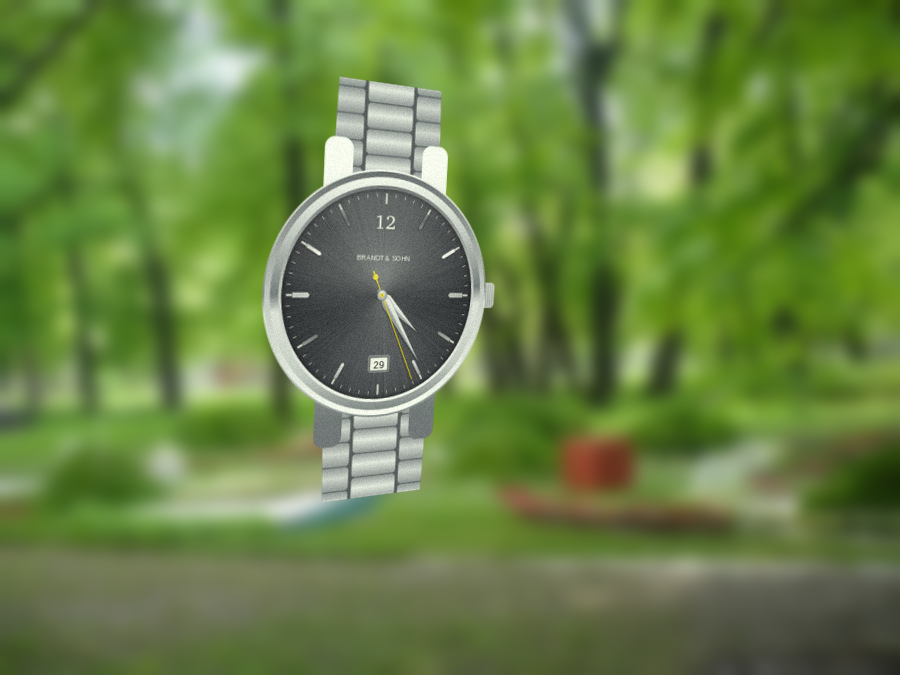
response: 4h24m26s
